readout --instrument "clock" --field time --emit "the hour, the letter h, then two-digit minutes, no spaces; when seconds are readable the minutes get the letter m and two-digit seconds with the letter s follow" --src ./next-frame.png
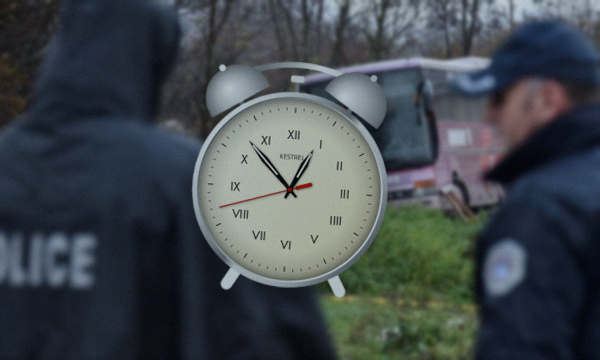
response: 12h52m42s
